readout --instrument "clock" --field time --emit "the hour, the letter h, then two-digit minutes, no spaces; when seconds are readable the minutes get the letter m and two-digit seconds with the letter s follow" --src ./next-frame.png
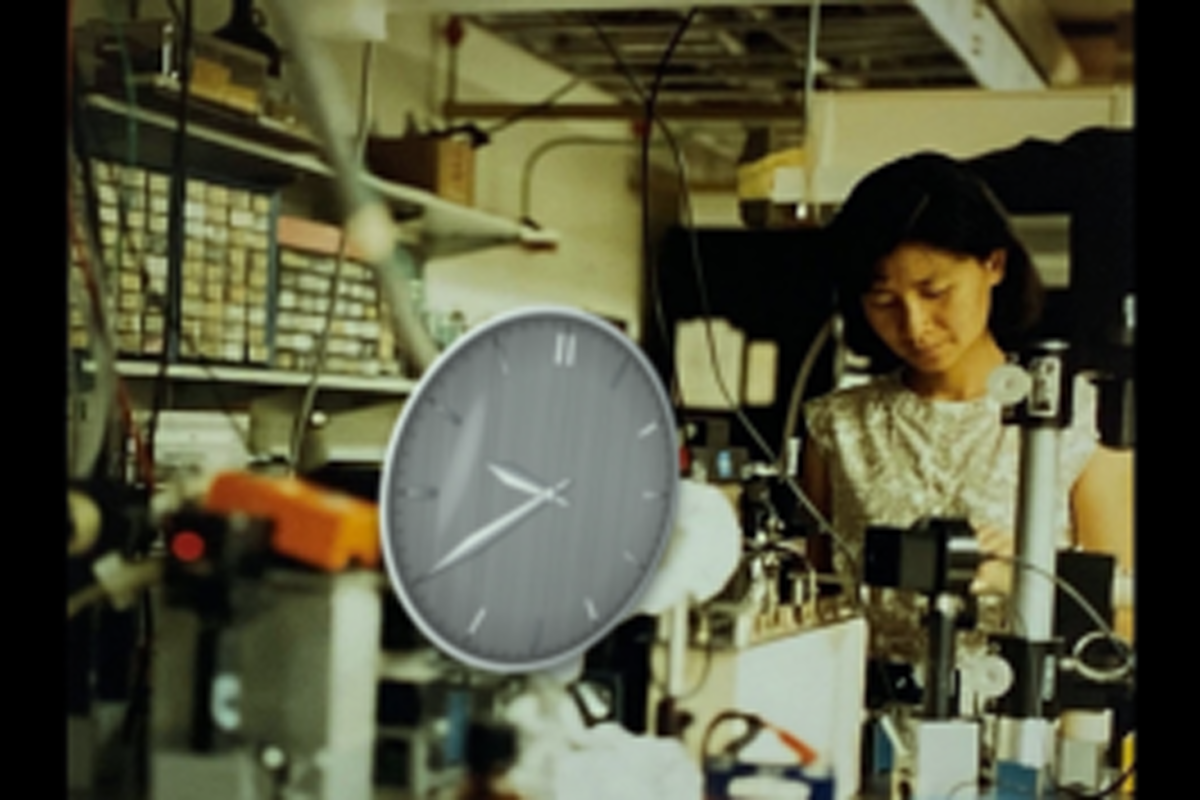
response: 9h40
